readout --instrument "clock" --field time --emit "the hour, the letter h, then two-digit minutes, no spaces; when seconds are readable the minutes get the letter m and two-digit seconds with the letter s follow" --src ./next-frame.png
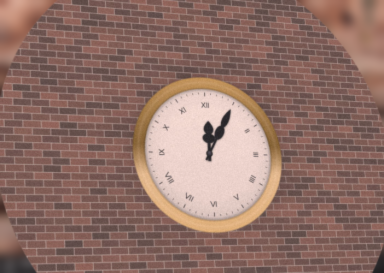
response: 12h05
